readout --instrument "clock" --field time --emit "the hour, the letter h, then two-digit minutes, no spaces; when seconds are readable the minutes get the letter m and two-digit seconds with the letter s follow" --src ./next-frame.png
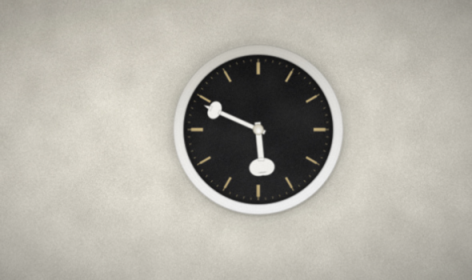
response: 5h49
